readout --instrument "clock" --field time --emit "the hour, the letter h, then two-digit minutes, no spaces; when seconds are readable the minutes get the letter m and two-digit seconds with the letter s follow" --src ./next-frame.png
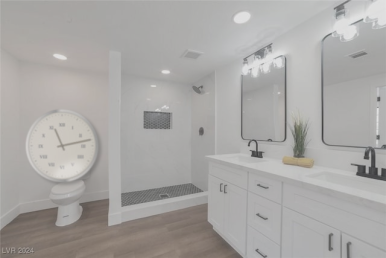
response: 11h13
